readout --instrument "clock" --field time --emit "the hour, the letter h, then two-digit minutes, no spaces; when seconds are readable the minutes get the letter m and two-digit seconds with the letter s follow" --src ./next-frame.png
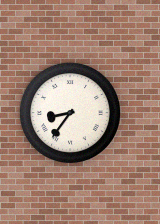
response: 8h36
